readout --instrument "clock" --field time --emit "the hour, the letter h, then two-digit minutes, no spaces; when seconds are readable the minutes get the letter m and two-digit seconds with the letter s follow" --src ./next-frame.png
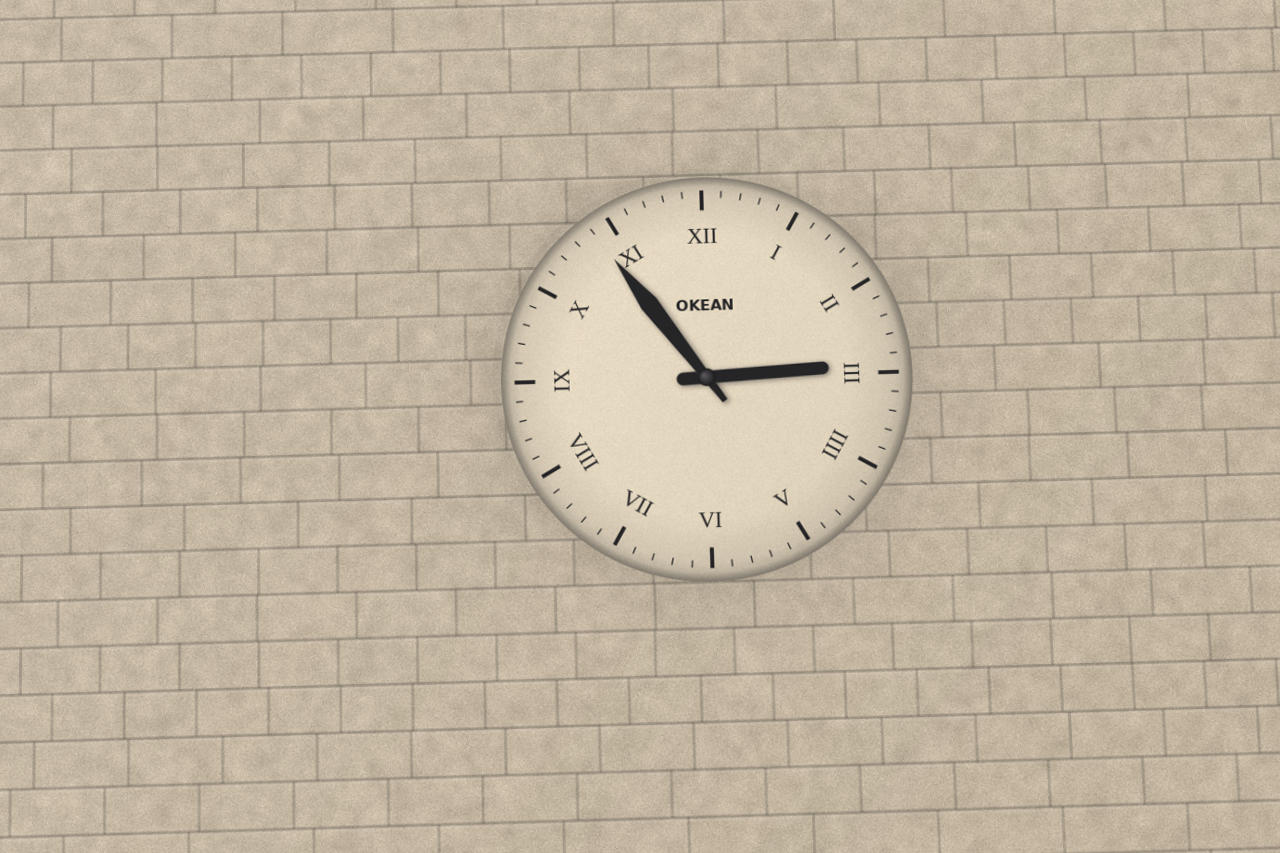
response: 2h54
